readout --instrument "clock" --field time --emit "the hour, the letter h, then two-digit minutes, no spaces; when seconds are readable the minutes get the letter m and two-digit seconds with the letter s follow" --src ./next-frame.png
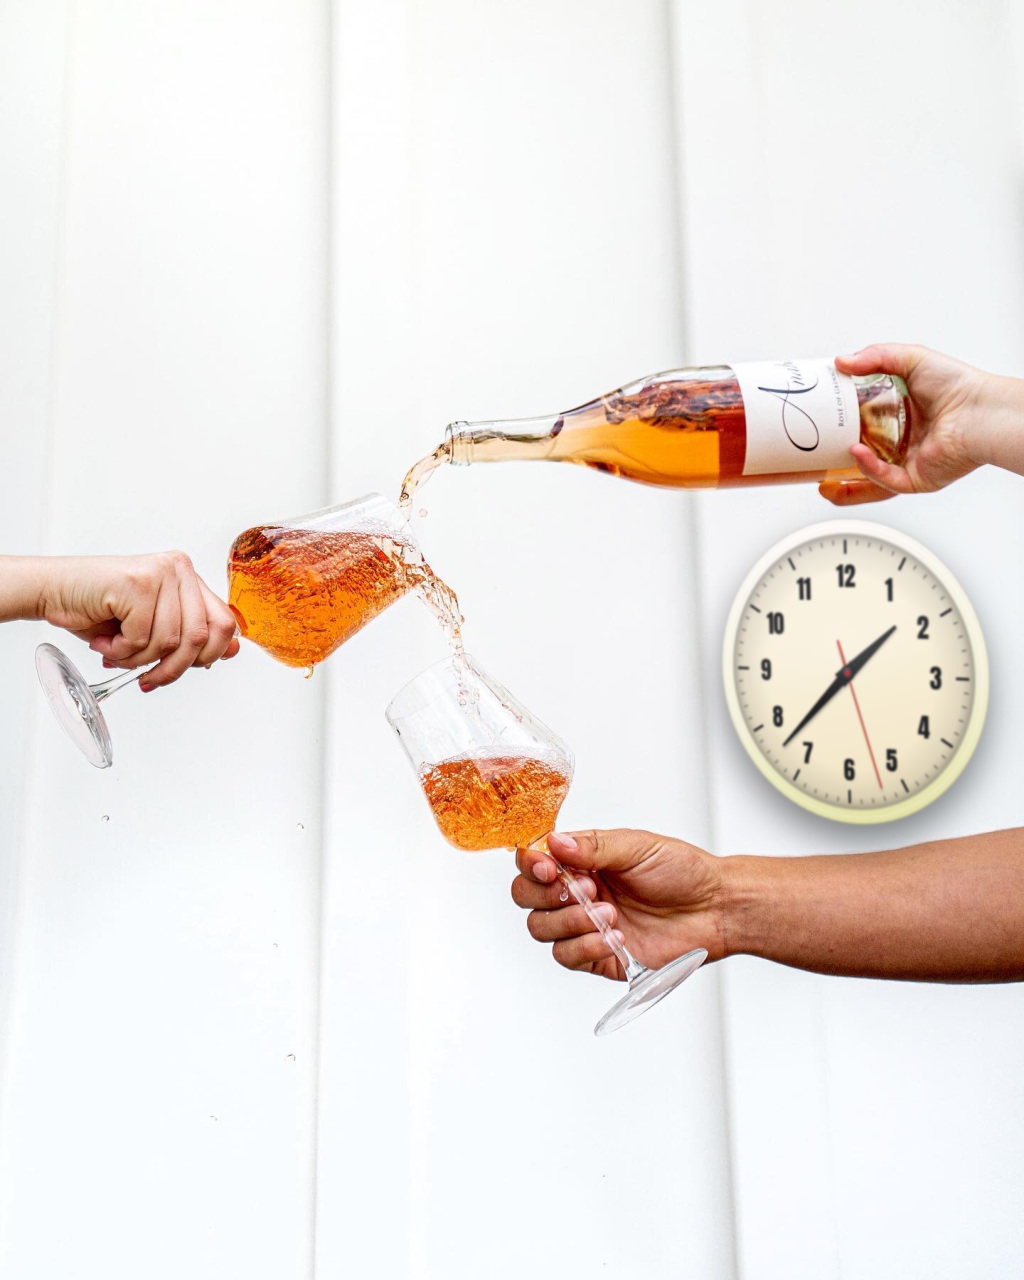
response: 1h37m27s
